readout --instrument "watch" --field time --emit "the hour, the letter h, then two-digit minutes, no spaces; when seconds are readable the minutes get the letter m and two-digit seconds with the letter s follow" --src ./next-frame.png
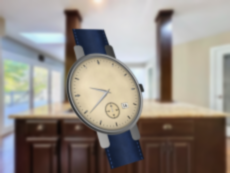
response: 9h39
